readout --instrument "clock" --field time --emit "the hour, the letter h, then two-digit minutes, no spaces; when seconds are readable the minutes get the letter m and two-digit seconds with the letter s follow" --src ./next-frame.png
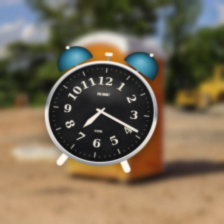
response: 7h19
